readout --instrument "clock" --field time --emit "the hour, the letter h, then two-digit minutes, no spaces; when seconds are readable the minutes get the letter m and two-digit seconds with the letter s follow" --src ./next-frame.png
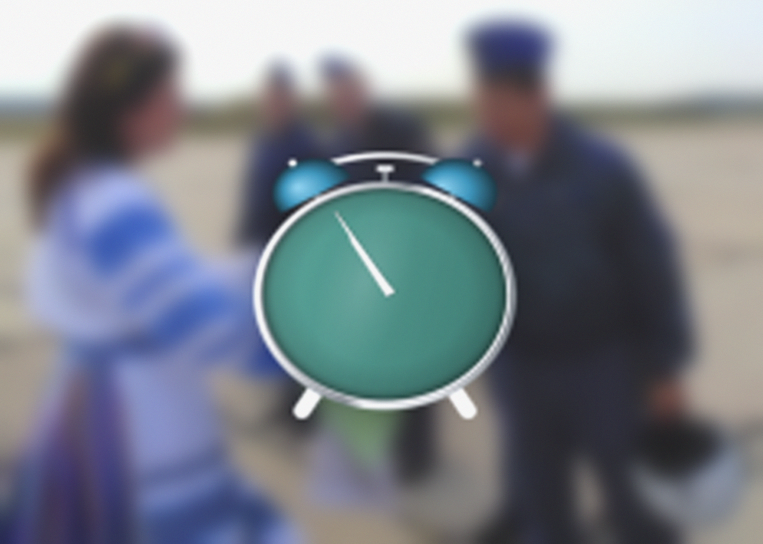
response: 10h55
